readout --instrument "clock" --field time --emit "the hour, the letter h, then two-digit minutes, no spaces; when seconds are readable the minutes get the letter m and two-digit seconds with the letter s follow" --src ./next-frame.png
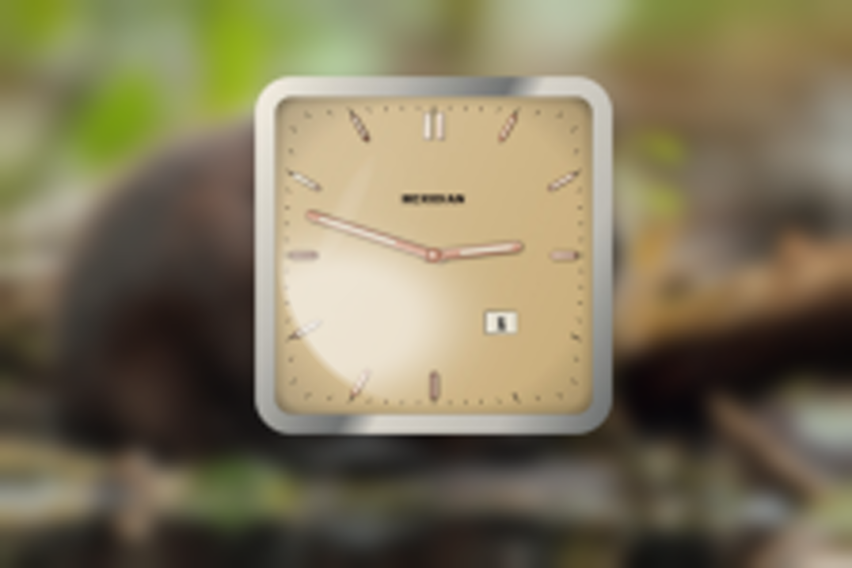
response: 2h48
